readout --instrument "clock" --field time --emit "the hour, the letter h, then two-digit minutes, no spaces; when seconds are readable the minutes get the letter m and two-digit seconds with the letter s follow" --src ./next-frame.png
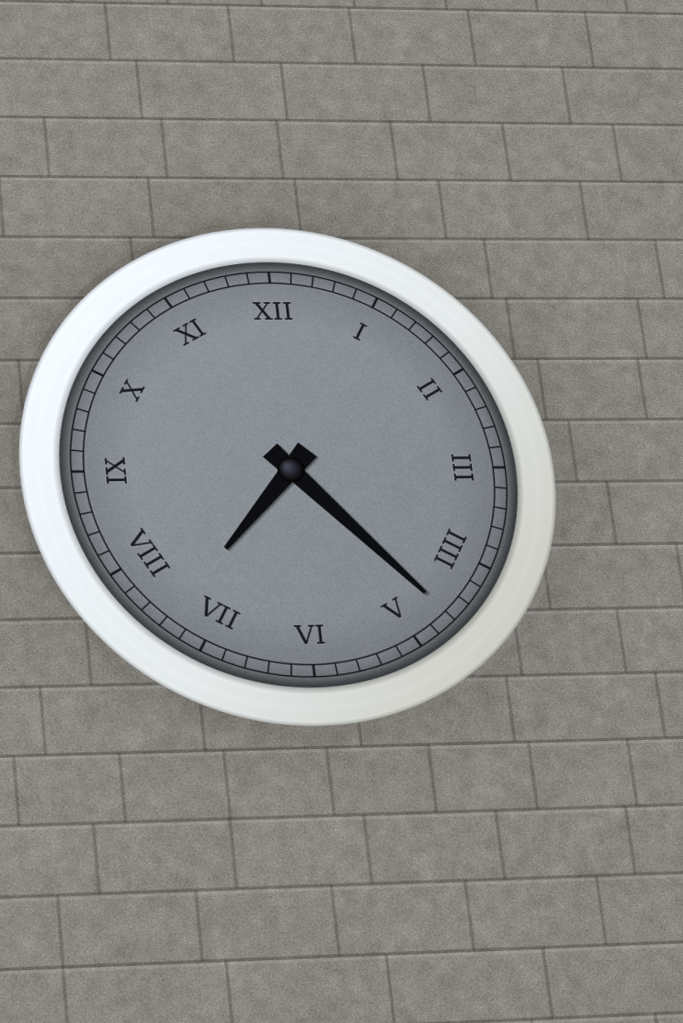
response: 7h23
